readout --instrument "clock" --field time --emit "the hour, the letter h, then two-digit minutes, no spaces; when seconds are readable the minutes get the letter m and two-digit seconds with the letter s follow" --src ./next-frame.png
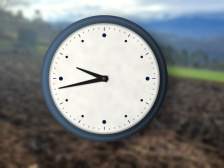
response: 9h43
